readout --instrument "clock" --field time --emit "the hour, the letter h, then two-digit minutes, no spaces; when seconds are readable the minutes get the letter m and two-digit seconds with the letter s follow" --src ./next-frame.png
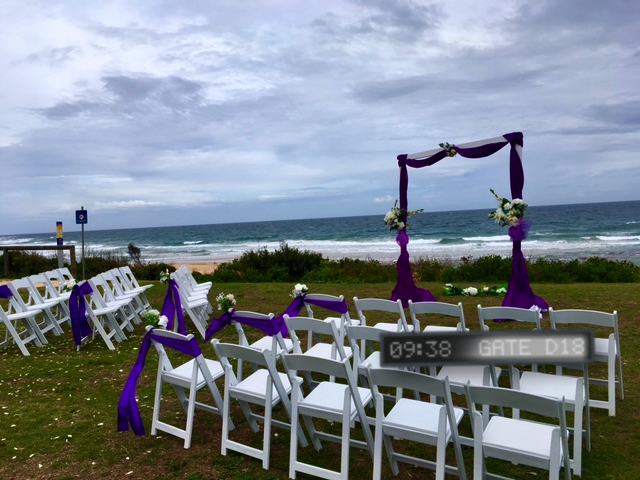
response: 9h38
